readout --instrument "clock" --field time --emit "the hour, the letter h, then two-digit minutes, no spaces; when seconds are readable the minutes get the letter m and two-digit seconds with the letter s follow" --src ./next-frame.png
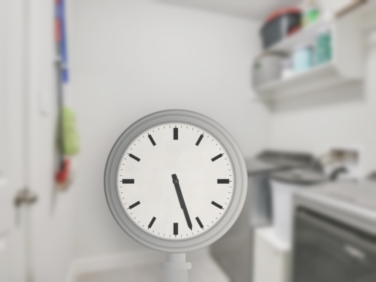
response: 5h27
